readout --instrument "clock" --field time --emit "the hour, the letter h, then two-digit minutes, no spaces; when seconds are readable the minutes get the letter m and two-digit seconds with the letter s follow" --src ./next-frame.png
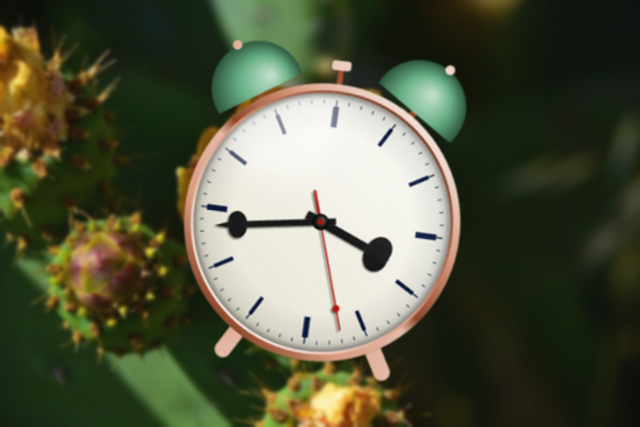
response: 3h43m27s
